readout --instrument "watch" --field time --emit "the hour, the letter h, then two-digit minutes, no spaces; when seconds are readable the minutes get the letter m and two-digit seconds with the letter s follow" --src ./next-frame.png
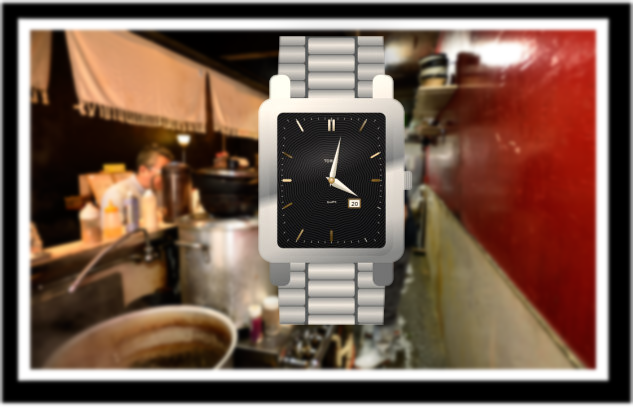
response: 4h02
